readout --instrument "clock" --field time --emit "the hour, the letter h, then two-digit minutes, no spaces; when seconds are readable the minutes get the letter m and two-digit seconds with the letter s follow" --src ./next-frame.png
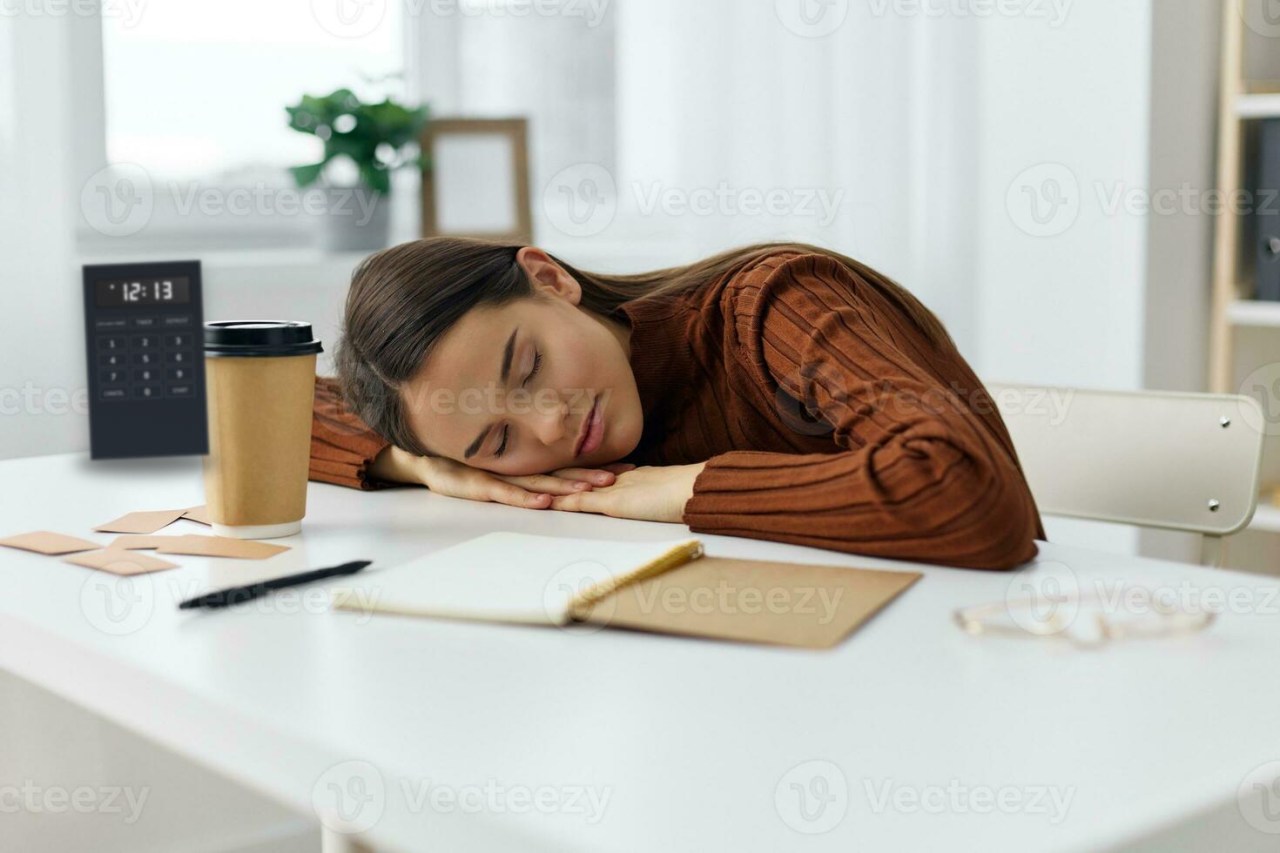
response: 12h13
